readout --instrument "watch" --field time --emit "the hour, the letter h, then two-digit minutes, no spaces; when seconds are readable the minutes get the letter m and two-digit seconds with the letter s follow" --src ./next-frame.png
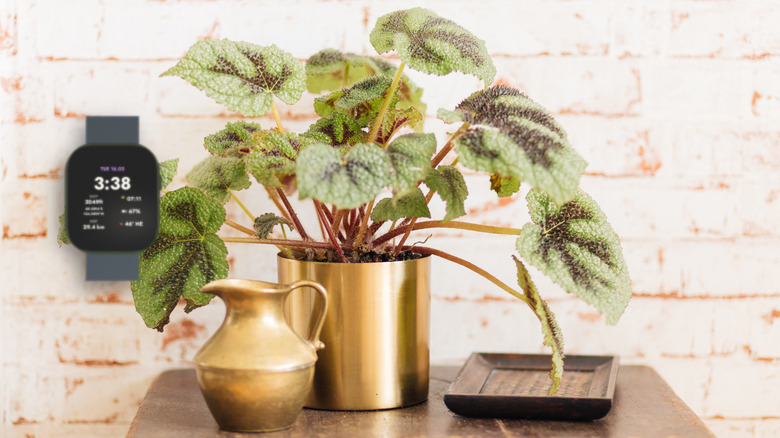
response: 3h38
